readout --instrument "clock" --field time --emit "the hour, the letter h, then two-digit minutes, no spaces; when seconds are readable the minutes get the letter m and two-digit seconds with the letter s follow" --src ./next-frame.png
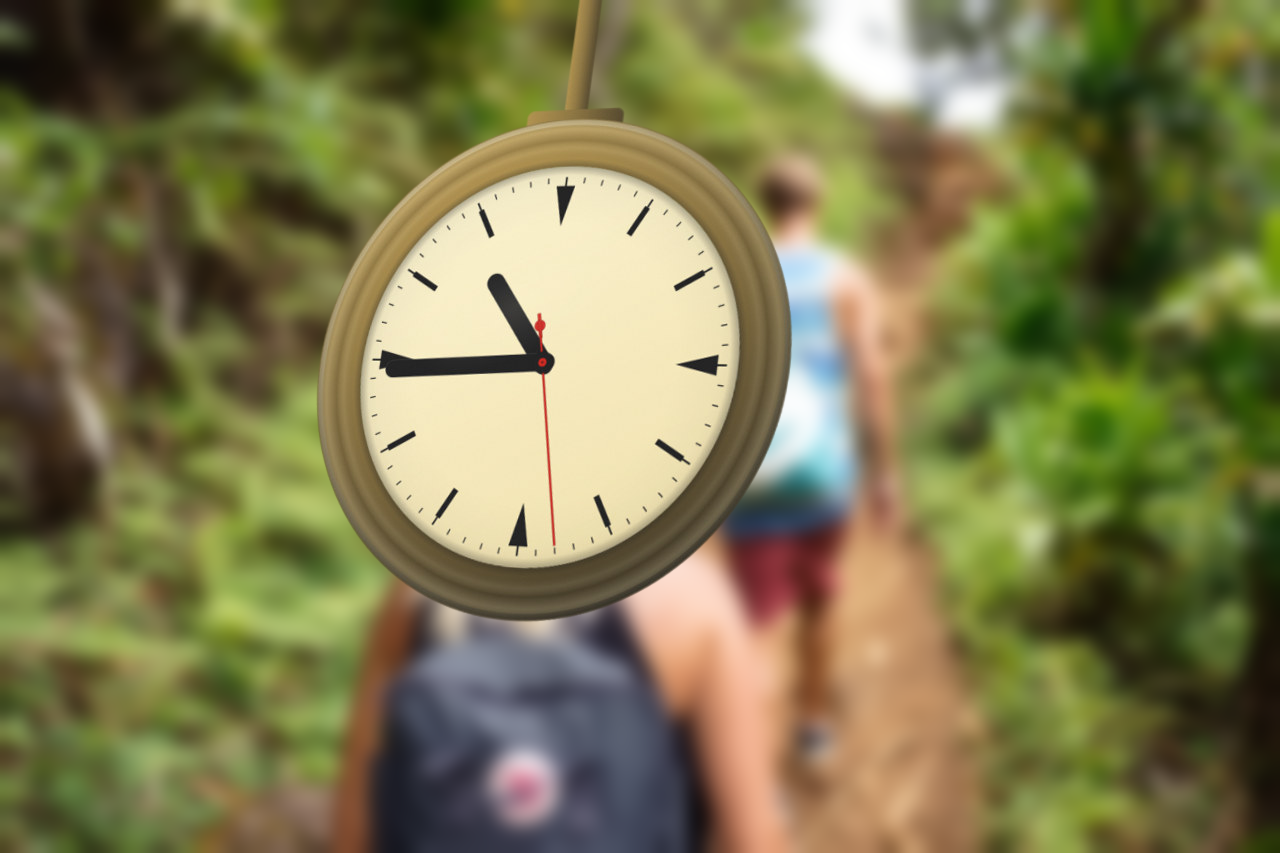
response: 10h44m28s
